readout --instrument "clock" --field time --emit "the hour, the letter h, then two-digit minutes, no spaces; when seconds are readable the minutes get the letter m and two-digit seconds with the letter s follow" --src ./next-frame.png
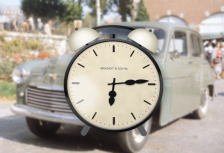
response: 6h14
